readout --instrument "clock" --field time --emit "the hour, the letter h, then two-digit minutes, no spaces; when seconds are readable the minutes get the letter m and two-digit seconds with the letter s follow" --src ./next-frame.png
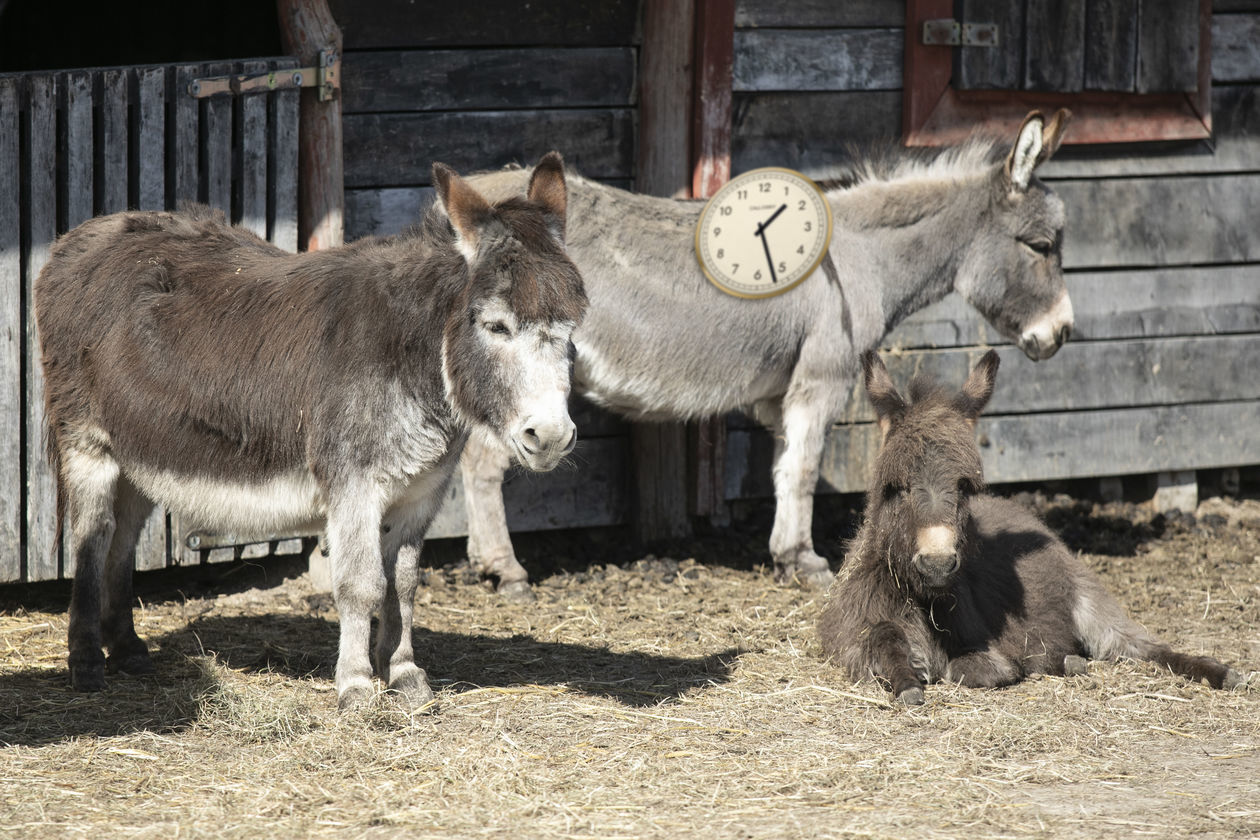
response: 1h27
